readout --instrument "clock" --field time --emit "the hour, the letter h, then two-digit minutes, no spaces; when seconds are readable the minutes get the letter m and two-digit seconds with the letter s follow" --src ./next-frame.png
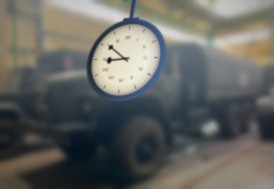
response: 8h51
